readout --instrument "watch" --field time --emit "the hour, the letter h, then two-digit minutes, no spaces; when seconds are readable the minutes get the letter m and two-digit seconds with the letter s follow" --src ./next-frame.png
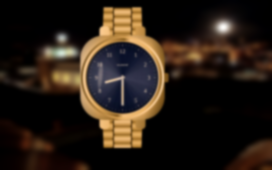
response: 8h30
